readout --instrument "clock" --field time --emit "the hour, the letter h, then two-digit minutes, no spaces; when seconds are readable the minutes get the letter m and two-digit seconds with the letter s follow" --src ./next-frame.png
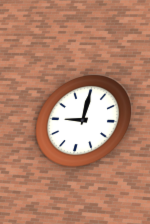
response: 9h00
